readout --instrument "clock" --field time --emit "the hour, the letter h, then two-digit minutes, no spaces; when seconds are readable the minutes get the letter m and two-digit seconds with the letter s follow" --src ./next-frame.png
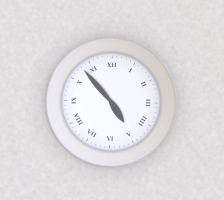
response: 4h53
